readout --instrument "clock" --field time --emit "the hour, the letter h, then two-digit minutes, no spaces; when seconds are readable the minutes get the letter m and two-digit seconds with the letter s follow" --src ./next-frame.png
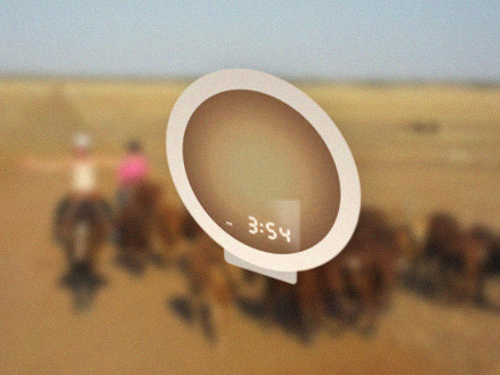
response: 3h54
